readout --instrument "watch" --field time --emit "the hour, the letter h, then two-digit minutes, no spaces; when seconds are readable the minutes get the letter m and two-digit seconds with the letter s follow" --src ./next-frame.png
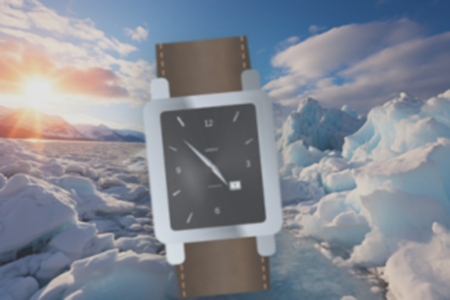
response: 4h53
